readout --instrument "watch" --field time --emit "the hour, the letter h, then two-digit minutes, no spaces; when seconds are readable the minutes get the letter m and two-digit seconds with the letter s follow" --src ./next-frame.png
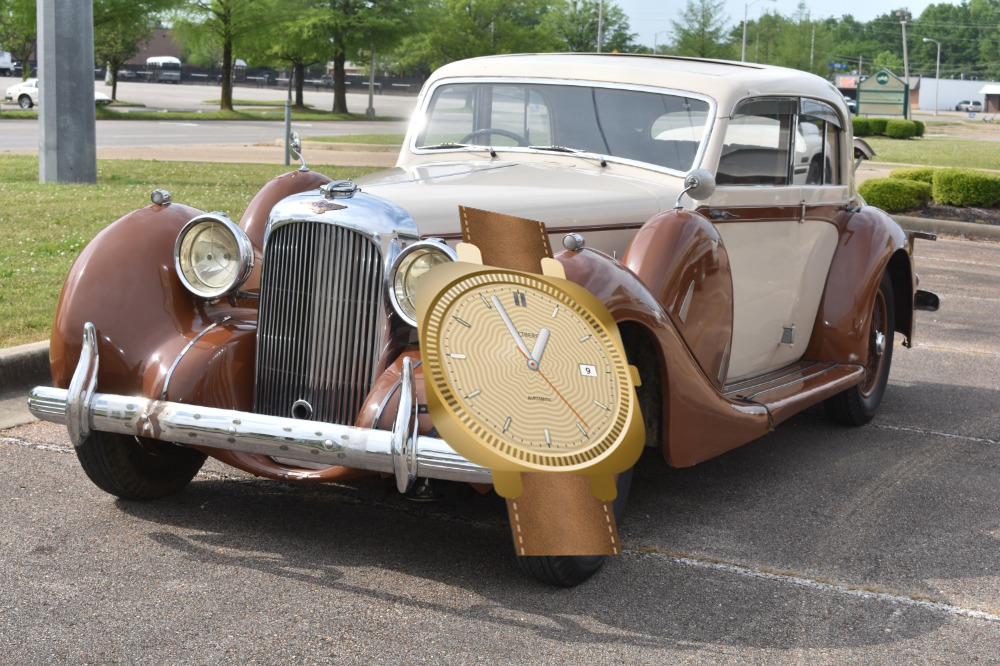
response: 12h56m24s
